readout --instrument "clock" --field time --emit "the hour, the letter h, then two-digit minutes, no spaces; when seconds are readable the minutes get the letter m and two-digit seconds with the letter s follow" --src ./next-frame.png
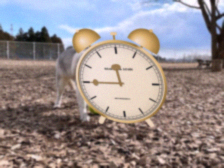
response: 11h45
